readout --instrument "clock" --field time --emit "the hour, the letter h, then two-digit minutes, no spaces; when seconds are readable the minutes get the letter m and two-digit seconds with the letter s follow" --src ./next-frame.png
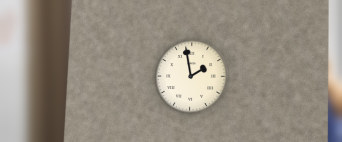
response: 1h58
